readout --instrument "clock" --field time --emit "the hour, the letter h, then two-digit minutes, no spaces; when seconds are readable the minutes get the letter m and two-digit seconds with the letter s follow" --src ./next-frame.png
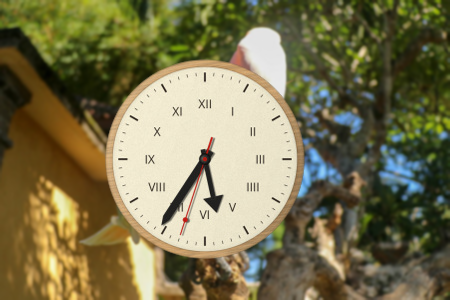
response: 5h35m33s
